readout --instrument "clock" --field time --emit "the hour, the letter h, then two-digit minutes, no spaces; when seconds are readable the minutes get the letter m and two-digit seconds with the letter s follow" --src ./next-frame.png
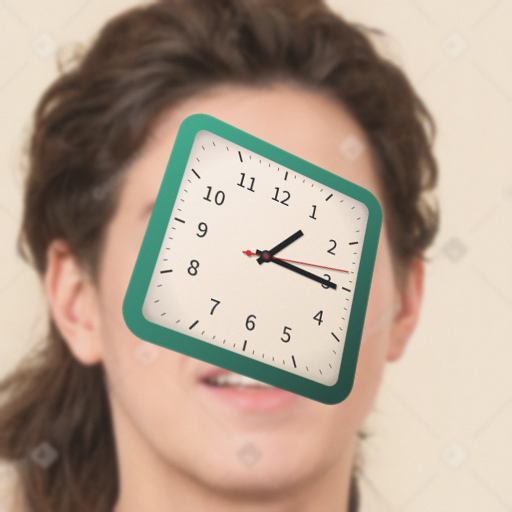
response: 1h15m13s
